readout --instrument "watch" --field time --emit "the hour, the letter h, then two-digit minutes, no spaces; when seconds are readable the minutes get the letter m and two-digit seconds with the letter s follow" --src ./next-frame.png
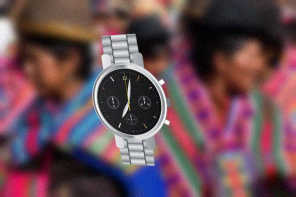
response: 7h02
